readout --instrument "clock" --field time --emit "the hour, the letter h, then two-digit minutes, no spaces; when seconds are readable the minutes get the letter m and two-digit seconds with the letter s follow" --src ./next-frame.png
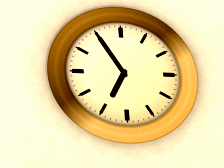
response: 6h55
